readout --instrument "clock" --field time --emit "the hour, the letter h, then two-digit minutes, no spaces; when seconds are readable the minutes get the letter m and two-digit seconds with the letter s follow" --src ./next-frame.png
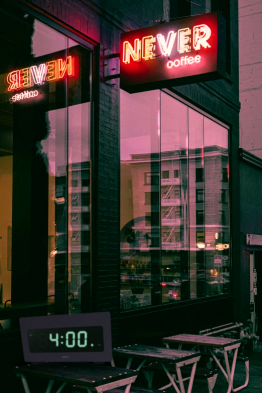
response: 4h00
